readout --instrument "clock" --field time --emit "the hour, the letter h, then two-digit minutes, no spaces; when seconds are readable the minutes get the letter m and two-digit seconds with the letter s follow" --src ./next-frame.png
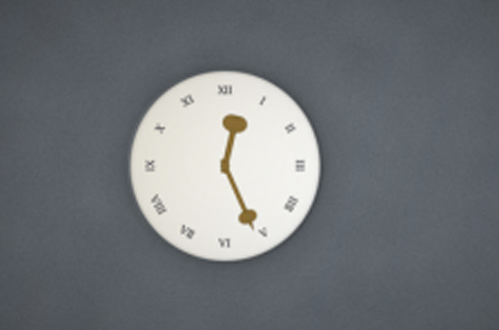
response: 12h26
